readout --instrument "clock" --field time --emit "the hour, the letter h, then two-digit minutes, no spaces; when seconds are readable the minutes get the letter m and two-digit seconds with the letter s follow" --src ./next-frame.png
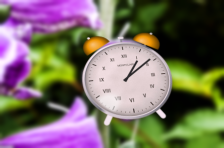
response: 1h09
